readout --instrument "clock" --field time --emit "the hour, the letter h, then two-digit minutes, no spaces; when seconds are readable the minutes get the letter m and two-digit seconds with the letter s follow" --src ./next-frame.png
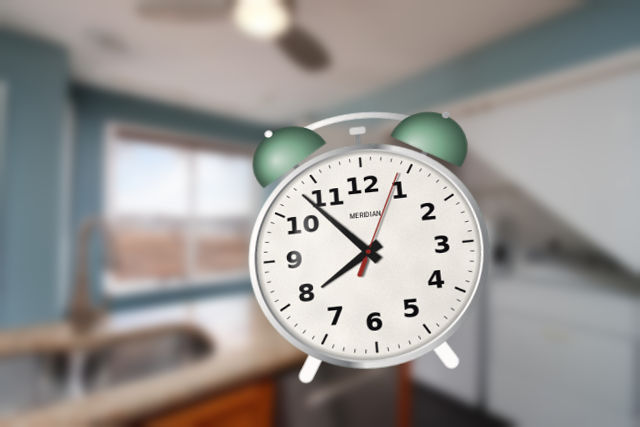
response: 7h53m04s
